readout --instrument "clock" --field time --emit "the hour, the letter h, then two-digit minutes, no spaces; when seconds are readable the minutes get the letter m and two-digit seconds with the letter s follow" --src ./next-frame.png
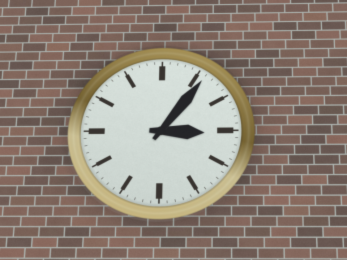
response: 3h06
